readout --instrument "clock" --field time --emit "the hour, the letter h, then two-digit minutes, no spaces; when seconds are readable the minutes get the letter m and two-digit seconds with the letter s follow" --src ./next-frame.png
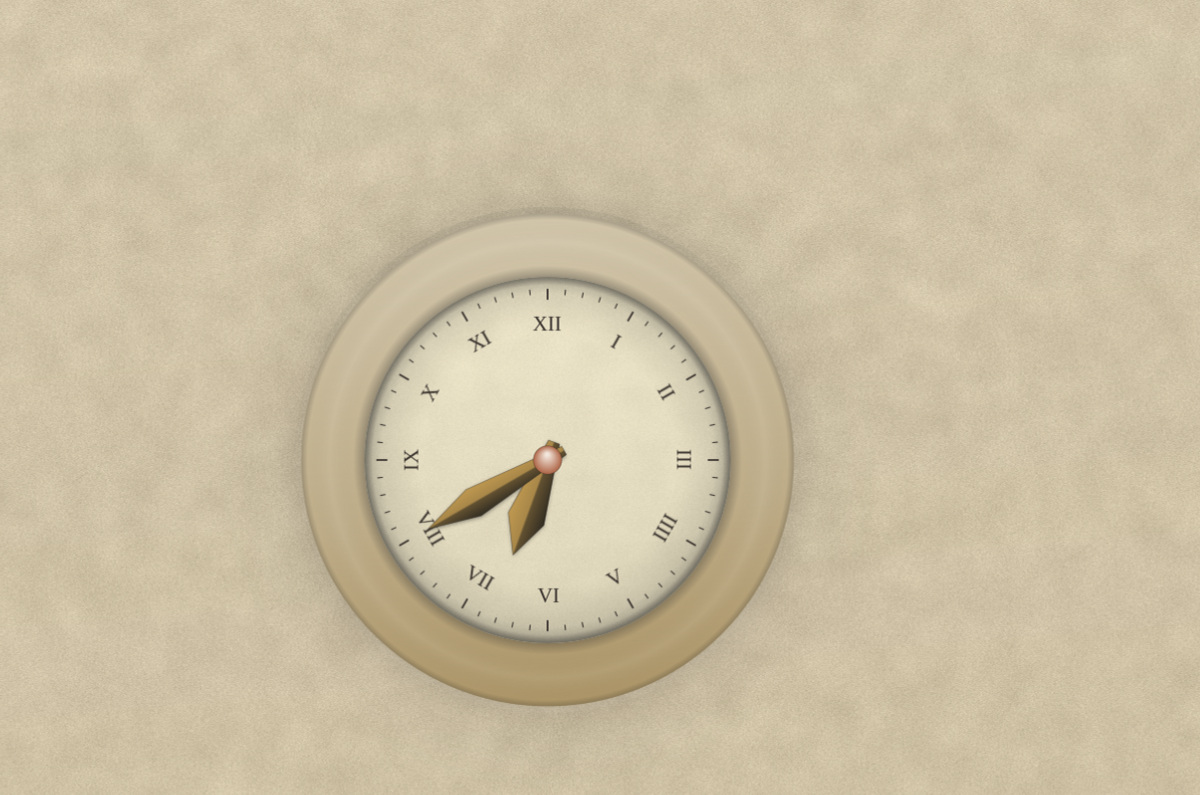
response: 6h40
